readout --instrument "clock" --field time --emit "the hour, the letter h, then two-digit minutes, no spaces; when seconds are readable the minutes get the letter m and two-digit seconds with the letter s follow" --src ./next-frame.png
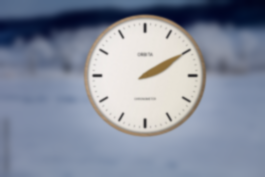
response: 2h10
